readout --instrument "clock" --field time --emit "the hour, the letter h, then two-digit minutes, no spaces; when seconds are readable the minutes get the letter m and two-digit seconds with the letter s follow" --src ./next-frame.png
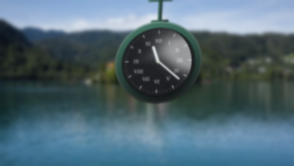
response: 11h22
